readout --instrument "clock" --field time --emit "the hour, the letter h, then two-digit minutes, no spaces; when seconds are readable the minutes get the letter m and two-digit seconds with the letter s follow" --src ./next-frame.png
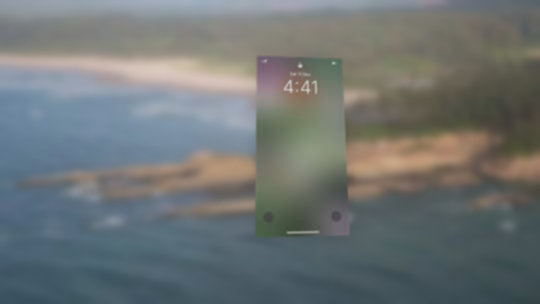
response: 4h41
